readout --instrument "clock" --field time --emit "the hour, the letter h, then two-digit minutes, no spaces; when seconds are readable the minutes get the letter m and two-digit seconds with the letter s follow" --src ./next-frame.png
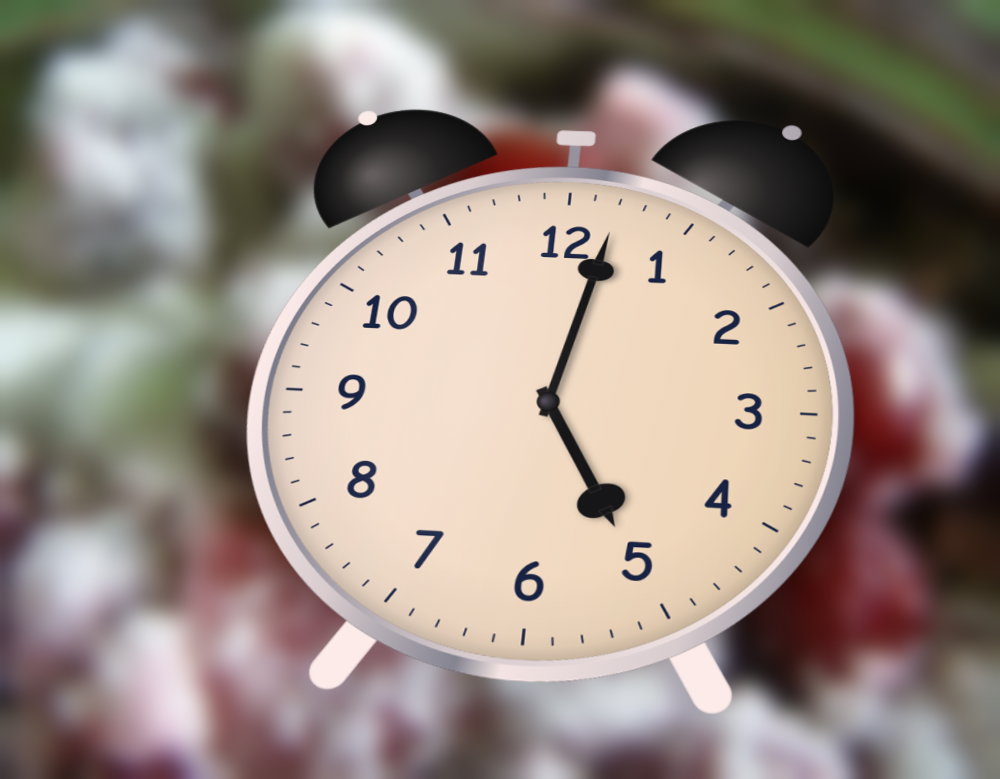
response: 5h02
